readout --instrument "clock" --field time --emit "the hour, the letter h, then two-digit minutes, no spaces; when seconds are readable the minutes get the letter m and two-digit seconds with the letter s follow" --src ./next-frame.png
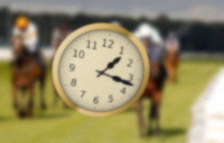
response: 1h17
